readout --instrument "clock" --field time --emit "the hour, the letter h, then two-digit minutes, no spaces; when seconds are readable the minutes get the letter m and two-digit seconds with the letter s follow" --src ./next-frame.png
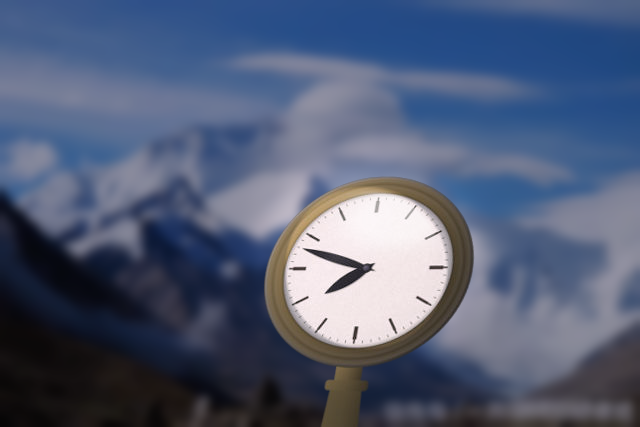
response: 7h48
